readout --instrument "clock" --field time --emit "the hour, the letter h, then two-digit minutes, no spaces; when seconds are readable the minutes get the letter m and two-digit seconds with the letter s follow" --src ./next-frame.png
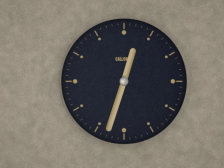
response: 12h33
